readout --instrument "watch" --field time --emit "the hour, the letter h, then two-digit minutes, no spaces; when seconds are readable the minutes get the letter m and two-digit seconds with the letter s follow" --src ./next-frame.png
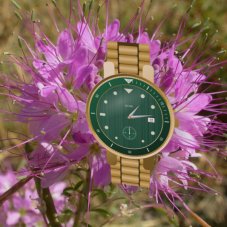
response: 1h13
